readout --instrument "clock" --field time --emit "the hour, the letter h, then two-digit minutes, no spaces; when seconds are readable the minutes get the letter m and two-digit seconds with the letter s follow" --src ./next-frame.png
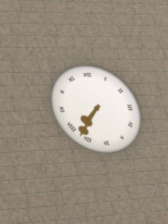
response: 7h37
